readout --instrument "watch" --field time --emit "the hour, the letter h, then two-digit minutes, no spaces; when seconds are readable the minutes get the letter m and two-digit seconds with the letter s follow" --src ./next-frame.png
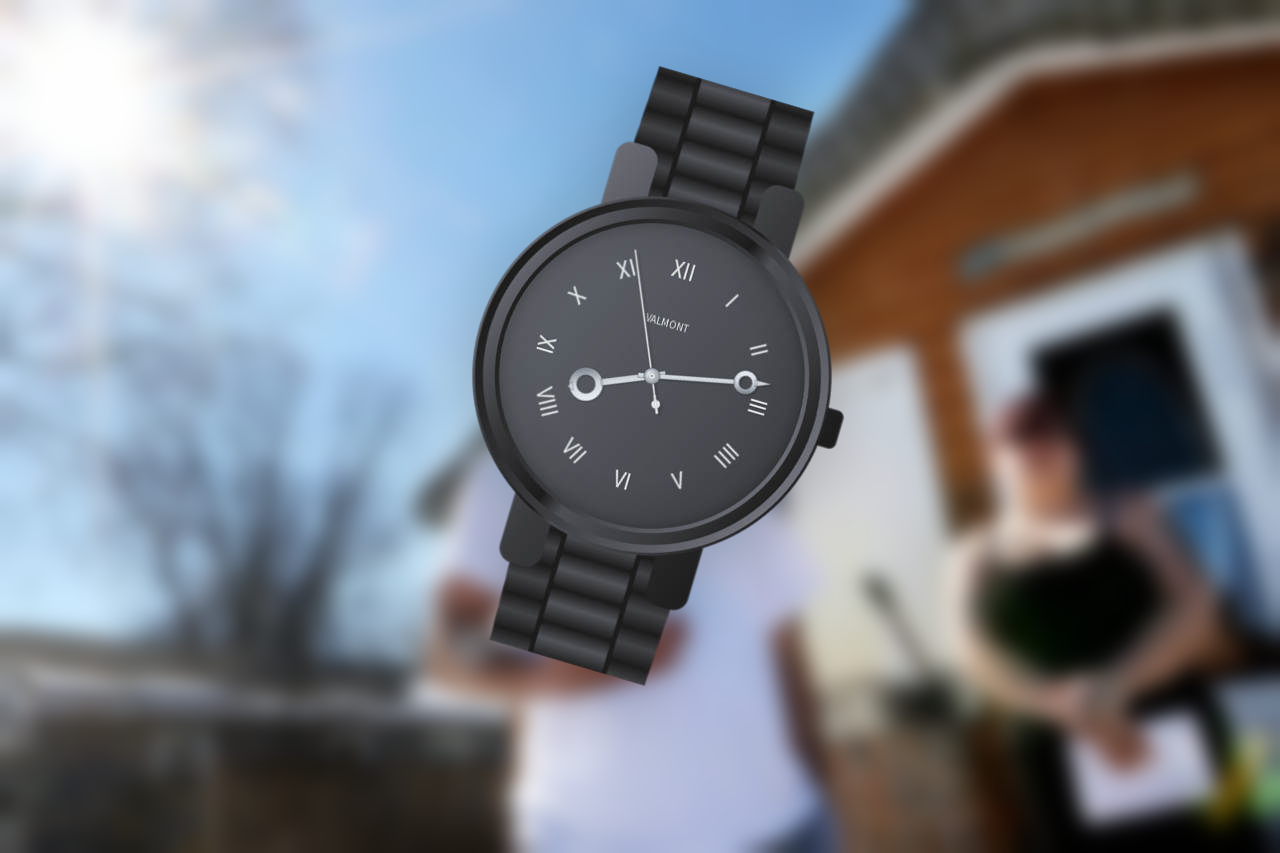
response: 8h12m56s
